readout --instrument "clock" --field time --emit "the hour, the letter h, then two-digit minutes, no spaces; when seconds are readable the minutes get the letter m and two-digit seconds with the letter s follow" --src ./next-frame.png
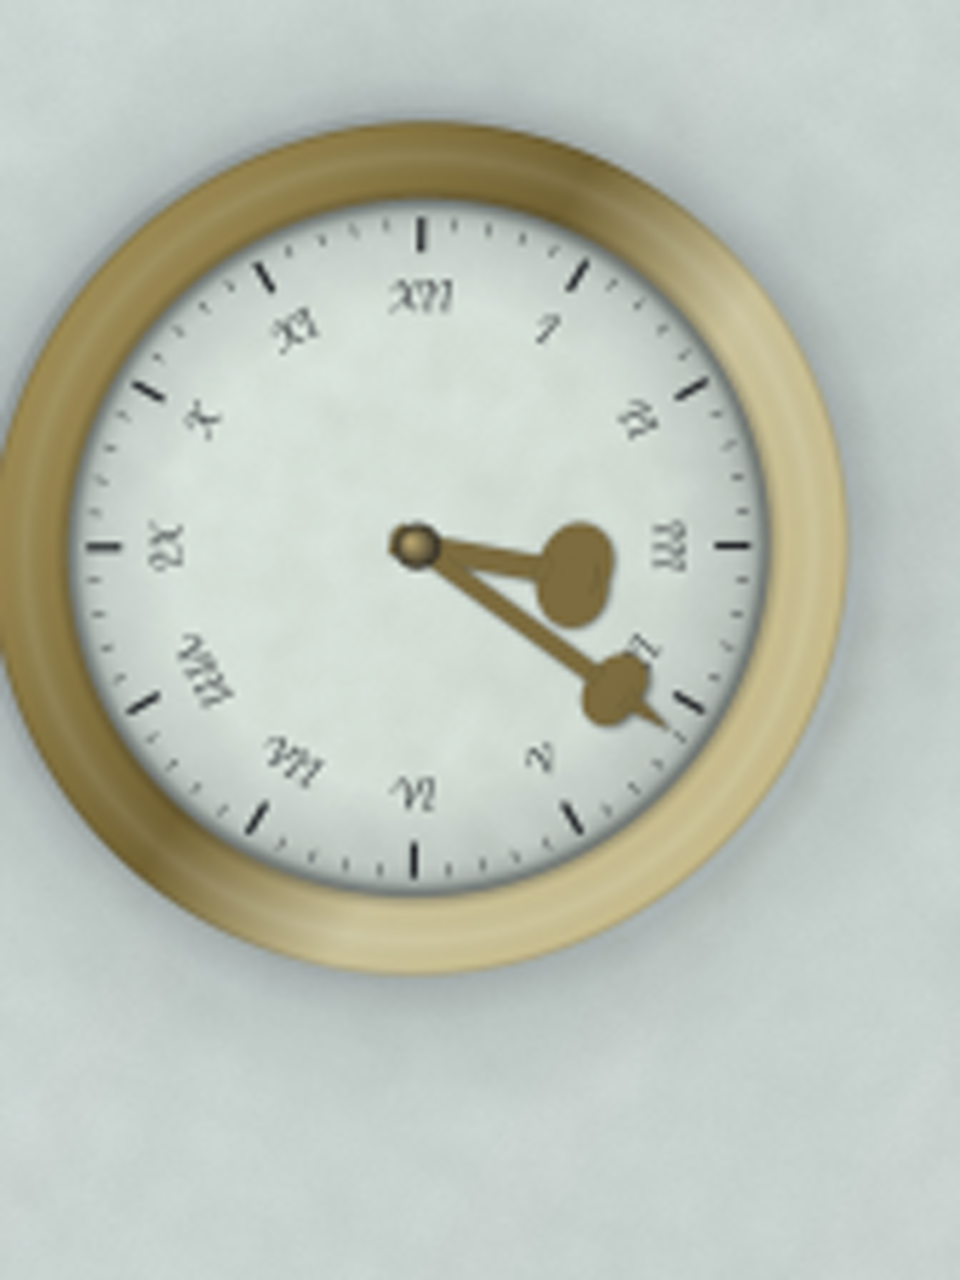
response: 3h21
